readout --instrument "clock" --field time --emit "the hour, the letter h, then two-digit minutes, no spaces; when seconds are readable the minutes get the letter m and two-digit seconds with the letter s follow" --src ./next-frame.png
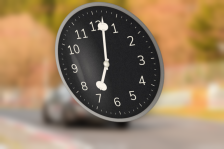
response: 7h02
